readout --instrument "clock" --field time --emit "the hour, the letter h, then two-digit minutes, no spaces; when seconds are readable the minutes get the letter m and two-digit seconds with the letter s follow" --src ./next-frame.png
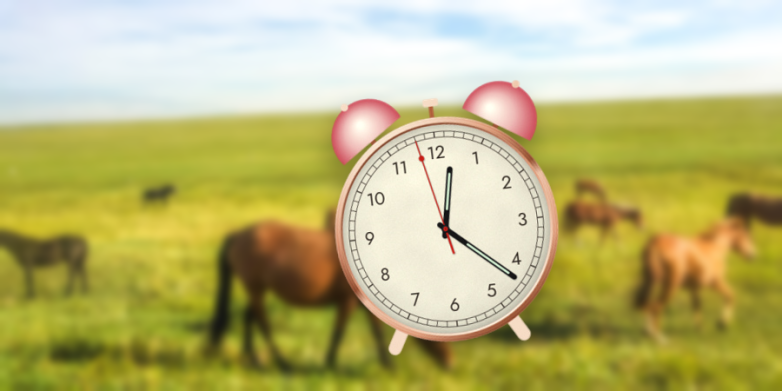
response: 12h21m58s
